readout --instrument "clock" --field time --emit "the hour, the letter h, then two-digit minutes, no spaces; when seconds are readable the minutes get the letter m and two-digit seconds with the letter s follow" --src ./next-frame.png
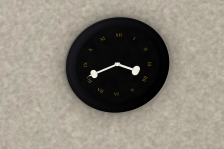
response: 3h41
